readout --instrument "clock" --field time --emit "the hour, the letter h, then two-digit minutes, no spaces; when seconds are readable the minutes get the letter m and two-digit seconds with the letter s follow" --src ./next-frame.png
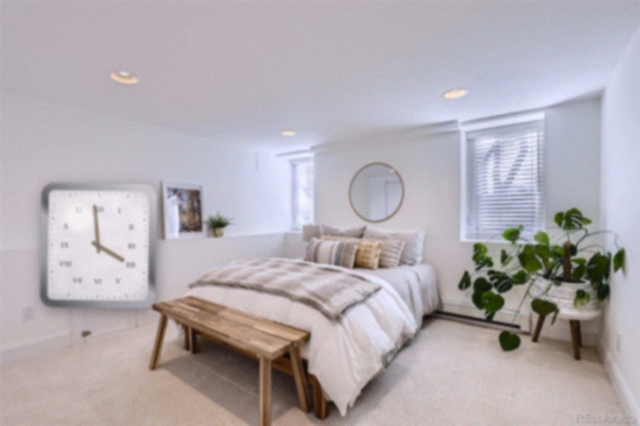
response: 3h59
